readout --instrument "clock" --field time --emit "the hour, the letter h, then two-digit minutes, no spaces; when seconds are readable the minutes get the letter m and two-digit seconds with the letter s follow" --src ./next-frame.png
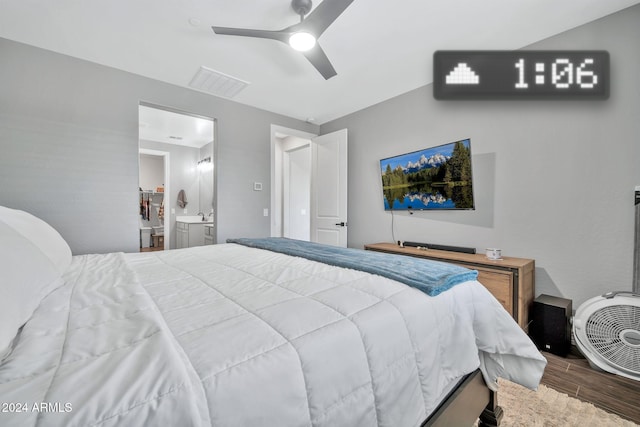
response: 1h06
